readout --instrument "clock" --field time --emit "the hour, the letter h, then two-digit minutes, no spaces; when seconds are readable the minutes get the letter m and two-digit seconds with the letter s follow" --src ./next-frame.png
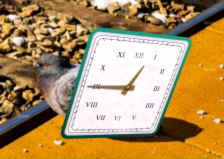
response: 12h45
